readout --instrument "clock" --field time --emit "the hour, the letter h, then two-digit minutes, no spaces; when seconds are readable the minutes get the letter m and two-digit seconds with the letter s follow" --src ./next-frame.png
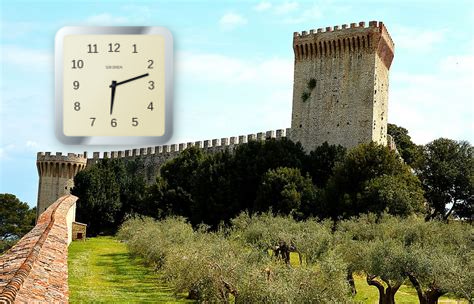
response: 6h12
